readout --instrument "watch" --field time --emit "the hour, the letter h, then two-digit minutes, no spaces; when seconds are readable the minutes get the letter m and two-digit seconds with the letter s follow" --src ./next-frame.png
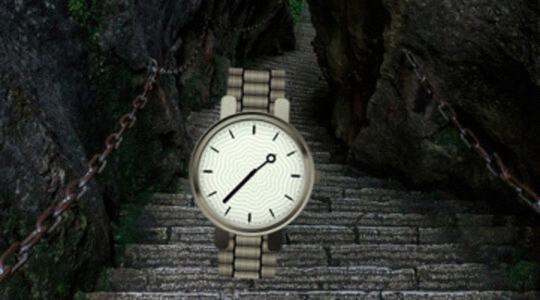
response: 1h37
